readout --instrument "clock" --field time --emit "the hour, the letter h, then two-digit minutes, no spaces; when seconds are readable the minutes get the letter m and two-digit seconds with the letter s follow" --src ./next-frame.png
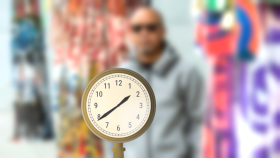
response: 1h39
